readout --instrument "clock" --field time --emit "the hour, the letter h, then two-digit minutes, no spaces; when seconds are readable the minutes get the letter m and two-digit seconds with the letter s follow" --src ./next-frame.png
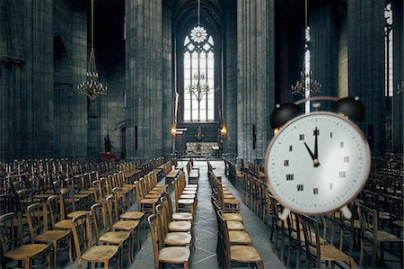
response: 11h00
